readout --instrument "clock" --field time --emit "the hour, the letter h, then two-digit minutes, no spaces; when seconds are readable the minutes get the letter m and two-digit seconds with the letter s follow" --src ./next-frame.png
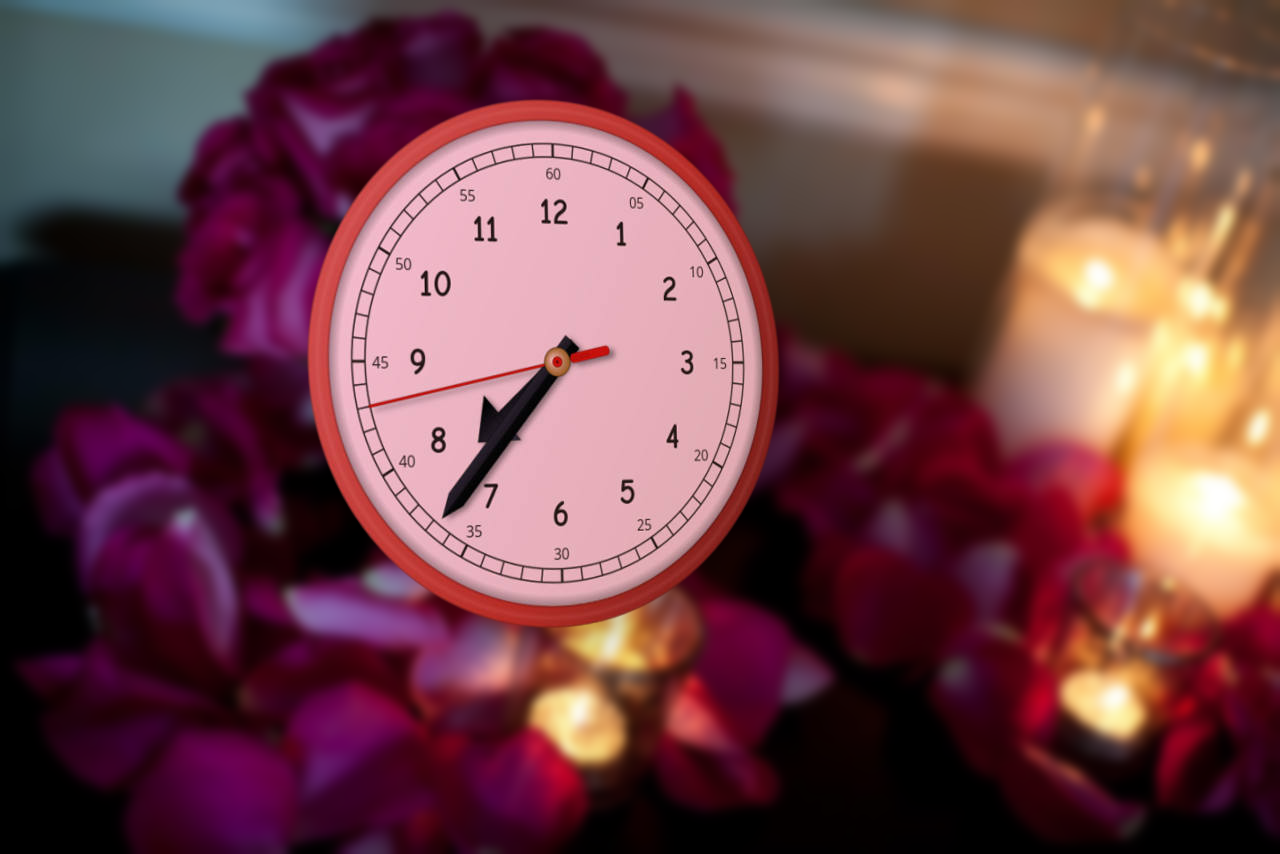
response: 7h36m43s
